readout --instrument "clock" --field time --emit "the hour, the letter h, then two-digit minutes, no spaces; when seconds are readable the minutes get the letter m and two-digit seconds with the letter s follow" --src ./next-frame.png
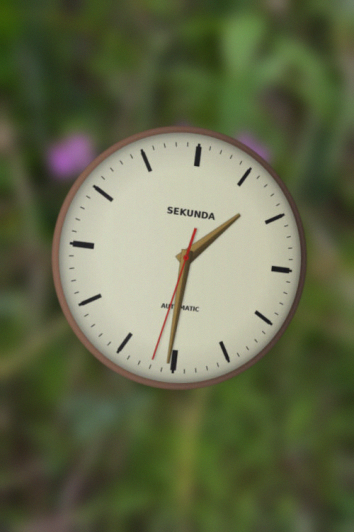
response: 1h30m32s
